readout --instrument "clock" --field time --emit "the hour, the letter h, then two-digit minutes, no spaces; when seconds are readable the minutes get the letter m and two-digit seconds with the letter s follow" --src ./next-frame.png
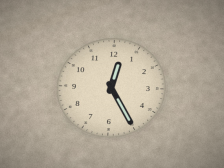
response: 12h25
